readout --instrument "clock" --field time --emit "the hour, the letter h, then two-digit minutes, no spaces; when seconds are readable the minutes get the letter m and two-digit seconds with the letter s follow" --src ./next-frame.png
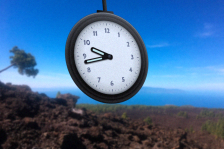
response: 9h43
